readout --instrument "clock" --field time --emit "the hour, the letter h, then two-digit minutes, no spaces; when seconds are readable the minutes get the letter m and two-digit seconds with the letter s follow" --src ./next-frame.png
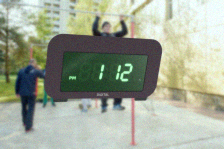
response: 1h12
